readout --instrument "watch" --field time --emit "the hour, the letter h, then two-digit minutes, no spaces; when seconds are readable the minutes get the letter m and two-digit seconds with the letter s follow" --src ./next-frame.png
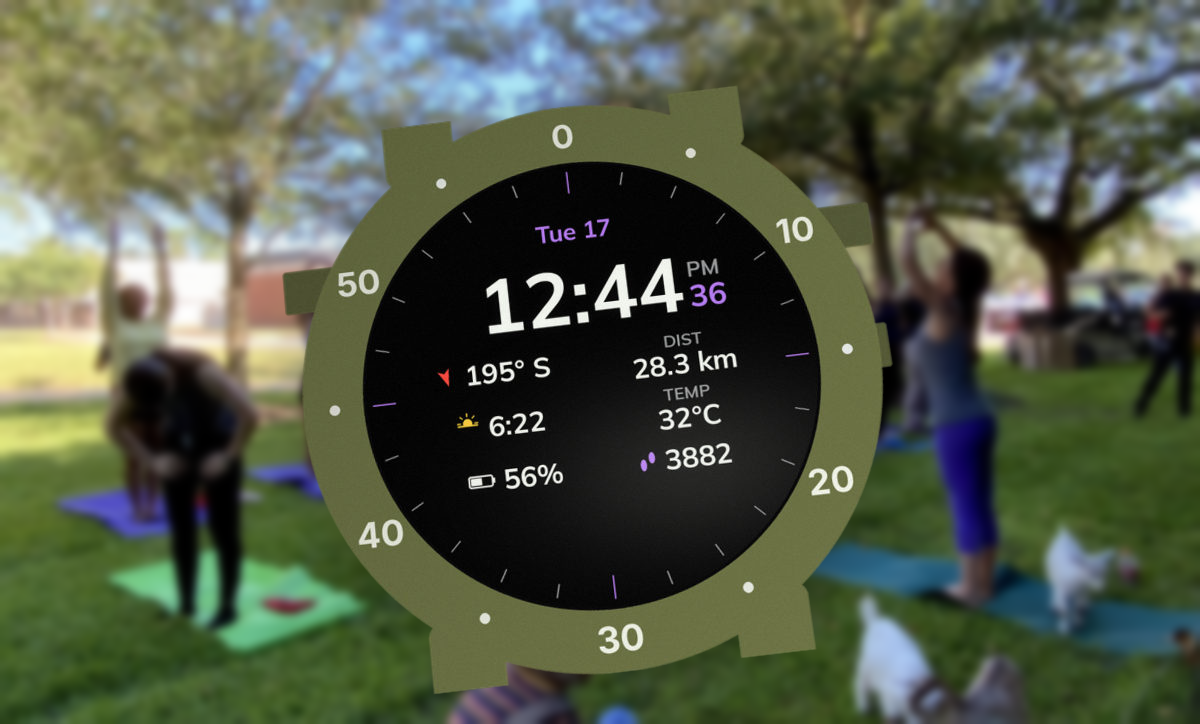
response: 12h44m36s
